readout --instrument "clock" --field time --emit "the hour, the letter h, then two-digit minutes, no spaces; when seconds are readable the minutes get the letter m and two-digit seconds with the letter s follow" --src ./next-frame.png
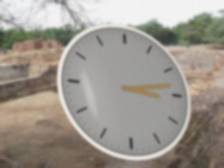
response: 3h13
